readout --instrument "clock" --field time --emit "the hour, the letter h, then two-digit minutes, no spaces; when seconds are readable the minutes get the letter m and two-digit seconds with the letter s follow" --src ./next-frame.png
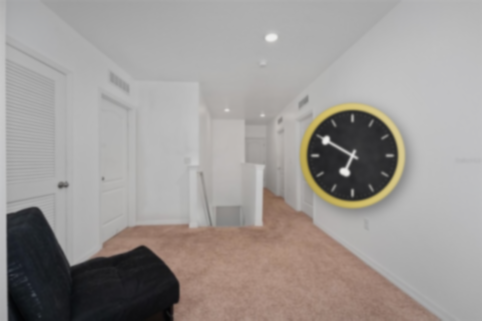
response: 6h50
